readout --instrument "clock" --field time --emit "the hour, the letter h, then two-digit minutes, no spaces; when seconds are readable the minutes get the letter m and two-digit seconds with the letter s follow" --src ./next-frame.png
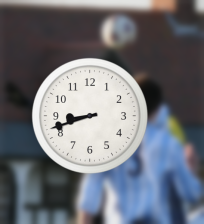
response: 8h42
